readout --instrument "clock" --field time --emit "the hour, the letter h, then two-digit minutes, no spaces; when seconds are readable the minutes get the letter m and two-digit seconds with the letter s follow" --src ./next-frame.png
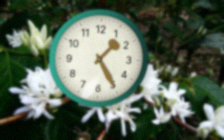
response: 1h25
